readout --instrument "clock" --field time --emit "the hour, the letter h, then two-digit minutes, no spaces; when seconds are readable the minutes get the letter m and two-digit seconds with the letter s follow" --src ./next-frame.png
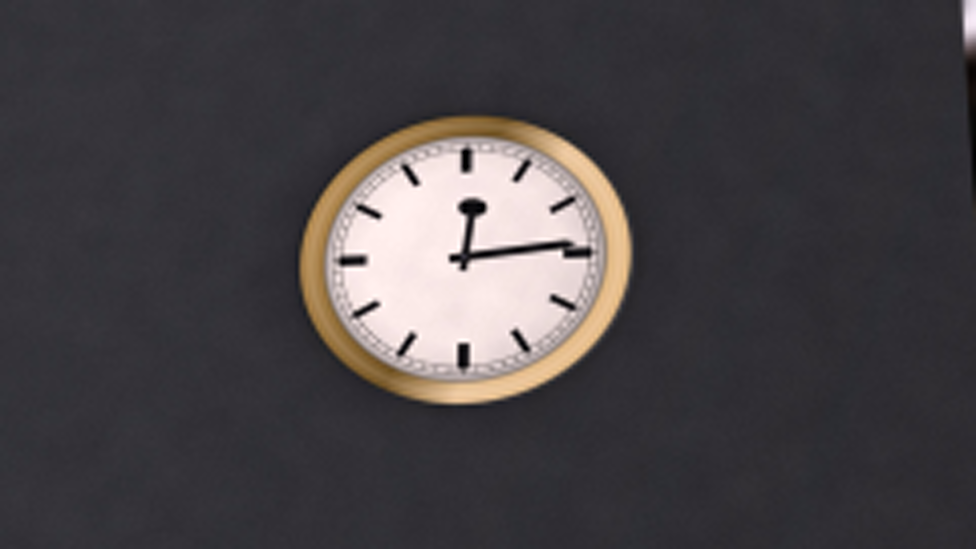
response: 12h14
